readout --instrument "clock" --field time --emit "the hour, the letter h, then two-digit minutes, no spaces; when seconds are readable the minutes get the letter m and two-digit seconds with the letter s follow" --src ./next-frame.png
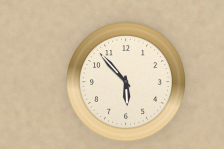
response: 5h53
